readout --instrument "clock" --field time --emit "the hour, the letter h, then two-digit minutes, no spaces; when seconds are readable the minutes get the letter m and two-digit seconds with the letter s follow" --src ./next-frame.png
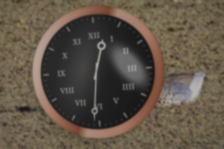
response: 12h31
